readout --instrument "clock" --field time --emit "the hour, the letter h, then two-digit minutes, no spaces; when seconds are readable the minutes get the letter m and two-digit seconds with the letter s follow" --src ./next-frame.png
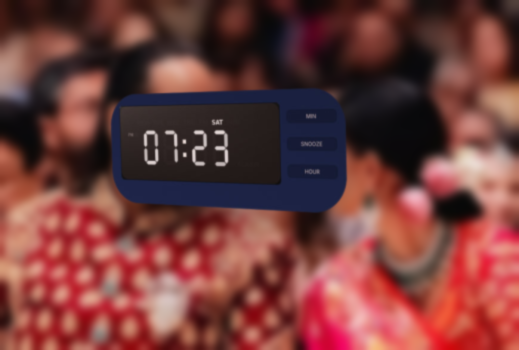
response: 7h23
